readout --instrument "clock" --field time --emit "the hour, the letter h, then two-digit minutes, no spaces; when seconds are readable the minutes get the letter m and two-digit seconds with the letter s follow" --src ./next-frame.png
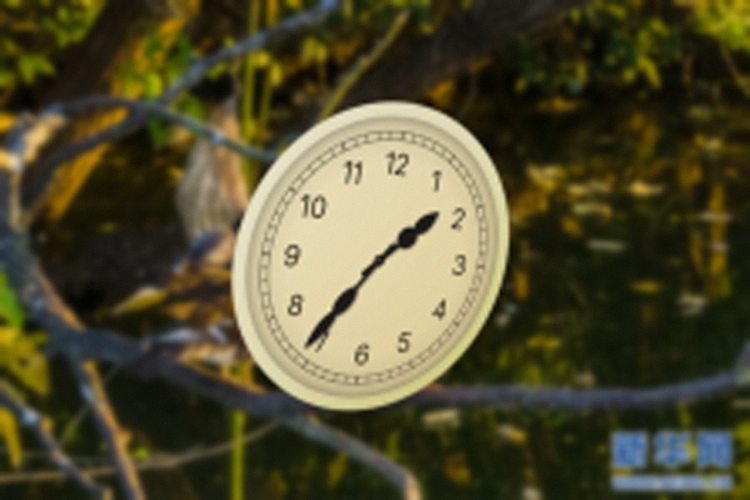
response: 1h36
